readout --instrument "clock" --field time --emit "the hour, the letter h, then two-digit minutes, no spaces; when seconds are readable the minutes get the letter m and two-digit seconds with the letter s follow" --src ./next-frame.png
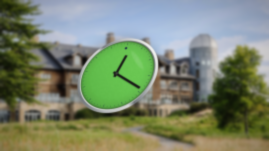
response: 12h19
